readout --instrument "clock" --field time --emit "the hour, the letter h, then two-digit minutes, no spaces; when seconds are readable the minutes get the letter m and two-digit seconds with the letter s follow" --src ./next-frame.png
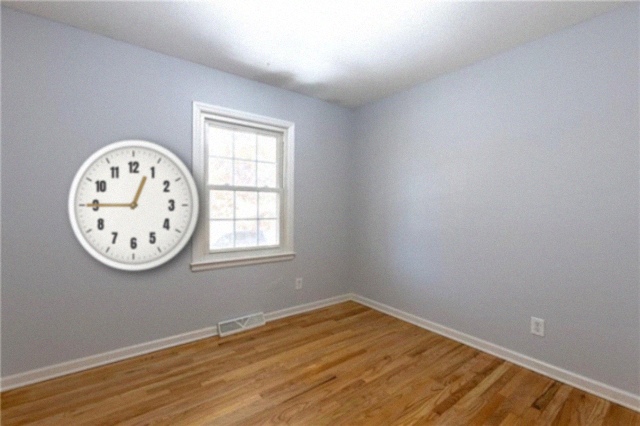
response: 12h45
